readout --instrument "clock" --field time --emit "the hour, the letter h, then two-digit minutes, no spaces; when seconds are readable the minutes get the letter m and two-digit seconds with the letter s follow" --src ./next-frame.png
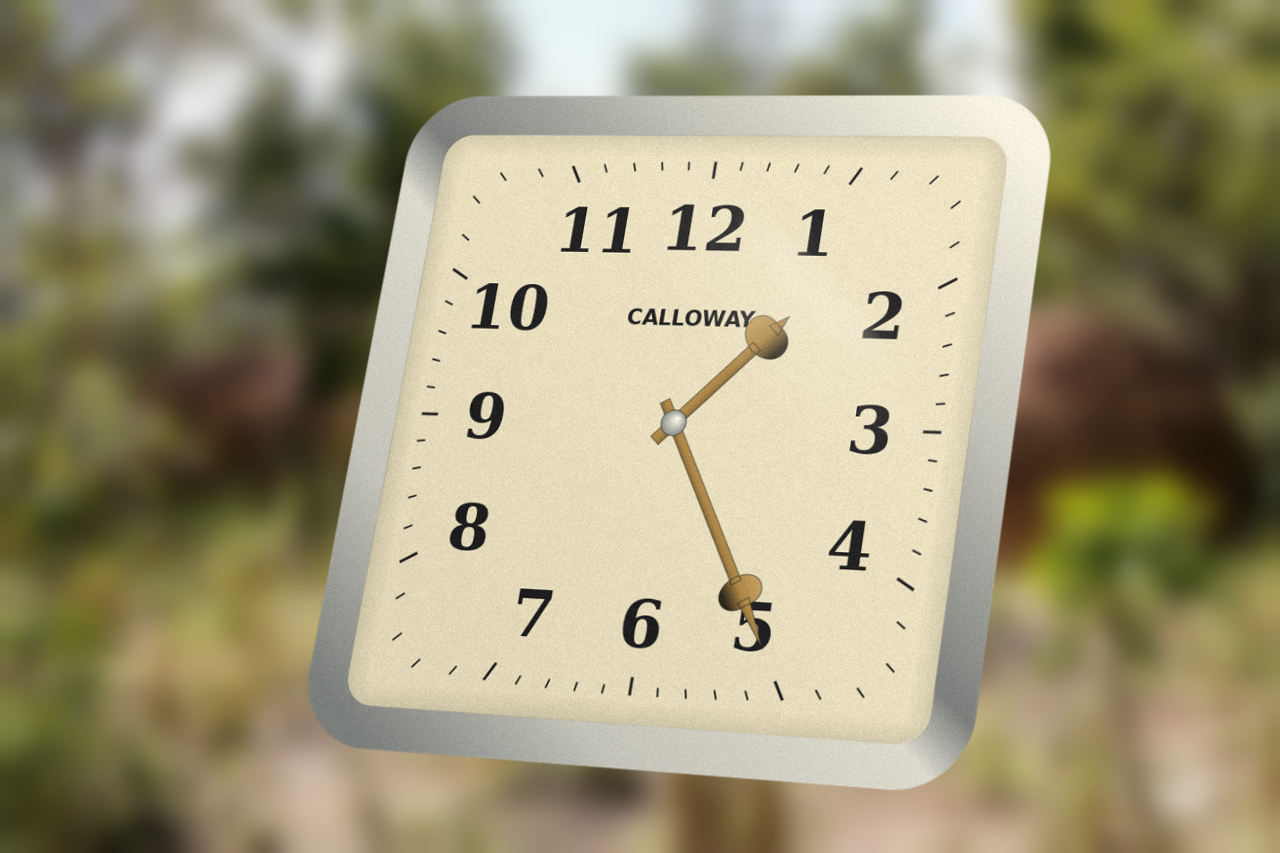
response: 1h25
